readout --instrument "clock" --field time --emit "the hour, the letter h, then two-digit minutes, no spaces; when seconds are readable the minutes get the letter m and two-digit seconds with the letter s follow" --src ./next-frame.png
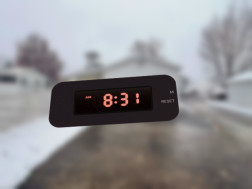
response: 8h31
